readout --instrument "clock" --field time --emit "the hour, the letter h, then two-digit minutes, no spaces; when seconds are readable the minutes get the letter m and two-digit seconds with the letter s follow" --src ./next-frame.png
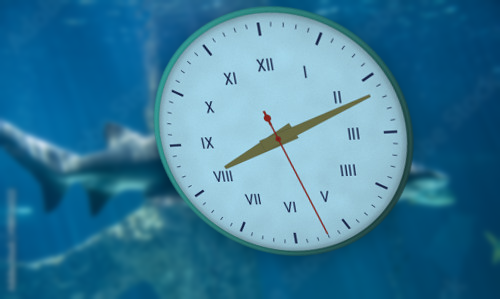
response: 8h11m27s
